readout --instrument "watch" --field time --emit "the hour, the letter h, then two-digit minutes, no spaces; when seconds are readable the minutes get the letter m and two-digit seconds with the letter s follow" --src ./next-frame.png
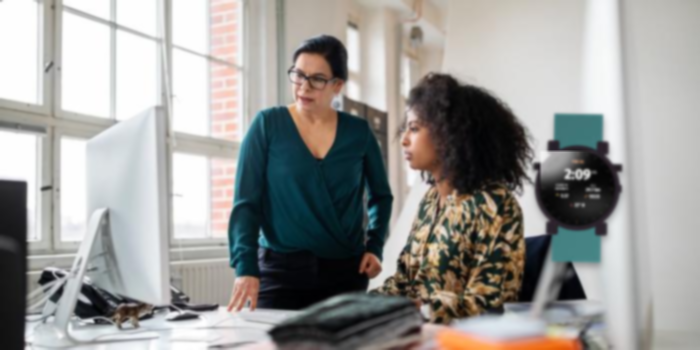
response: 2h09
